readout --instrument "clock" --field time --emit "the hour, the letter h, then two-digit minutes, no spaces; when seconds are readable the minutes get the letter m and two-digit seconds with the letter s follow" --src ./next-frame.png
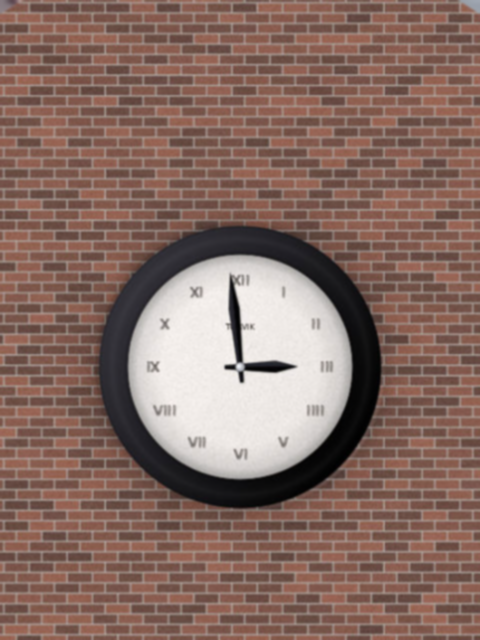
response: 2h59
